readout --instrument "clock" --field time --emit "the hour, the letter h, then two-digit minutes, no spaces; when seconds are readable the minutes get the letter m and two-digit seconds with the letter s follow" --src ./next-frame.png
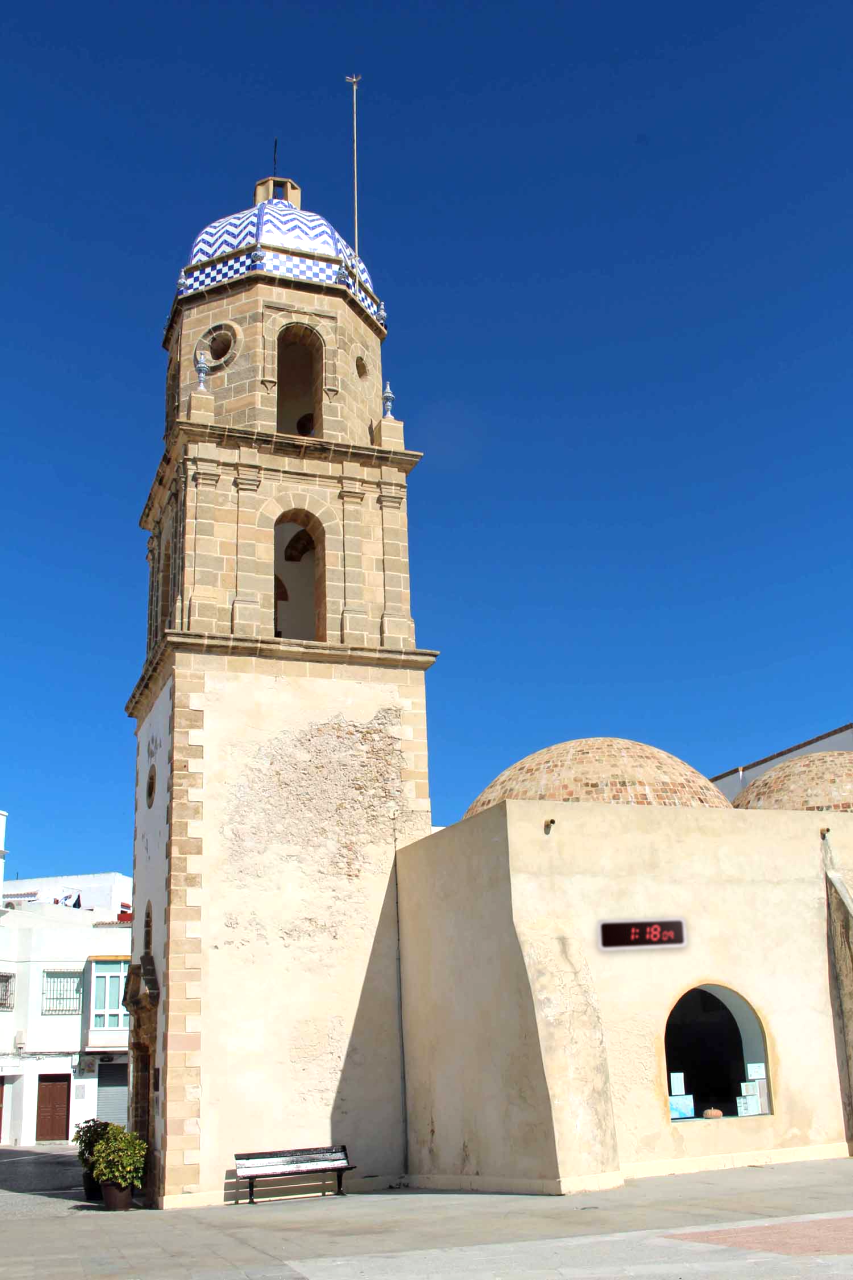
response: 1h18
